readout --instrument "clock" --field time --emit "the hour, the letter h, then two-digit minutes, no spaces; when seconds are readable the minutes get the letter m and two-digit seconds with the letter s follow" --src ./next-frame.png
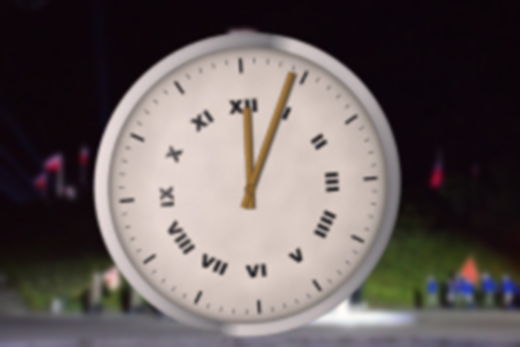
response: 12h04
